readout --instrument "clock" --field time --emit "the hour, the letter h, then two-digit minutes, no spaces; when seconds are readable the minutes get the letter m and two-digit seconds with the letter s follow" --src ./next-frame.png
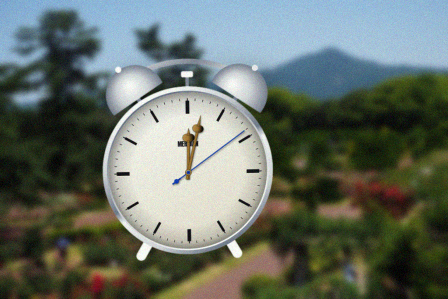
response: 12h02m09s
